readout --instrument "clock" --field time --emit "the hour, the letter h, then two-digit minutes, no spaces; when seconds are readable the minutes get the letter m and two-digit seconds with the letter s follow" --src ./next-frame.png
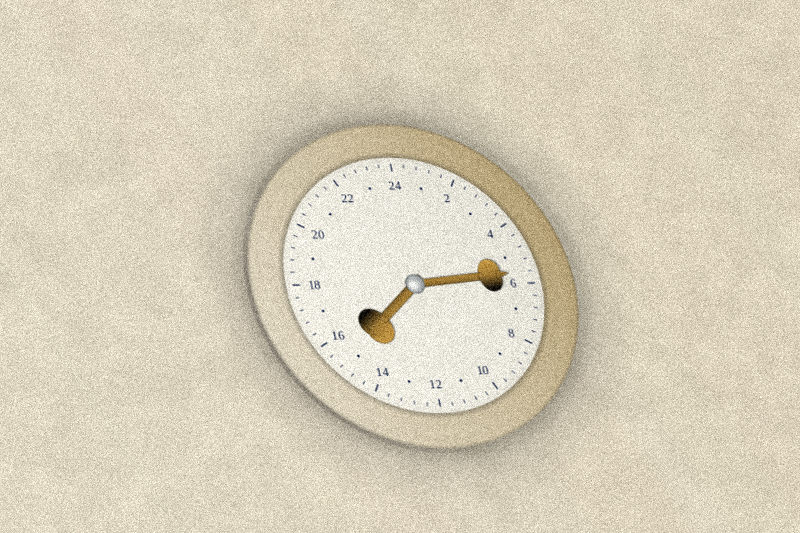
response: 15h14
